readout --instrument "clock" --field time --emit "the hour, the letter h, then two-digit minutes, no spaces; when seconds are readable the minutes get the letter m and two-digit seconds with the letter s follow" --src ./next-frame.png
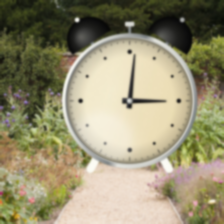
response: 3h01
